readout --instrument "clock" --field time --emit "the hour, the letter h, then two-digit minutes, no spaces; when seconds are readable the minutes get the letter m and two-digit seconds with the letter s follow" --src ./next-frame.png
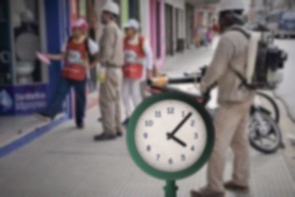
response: 4h07
